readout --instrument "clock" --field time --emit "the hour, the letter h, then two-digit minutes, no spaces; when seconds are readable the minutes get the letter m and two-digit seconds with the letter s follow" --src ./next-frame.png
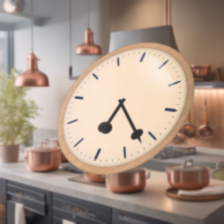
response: 6h22
